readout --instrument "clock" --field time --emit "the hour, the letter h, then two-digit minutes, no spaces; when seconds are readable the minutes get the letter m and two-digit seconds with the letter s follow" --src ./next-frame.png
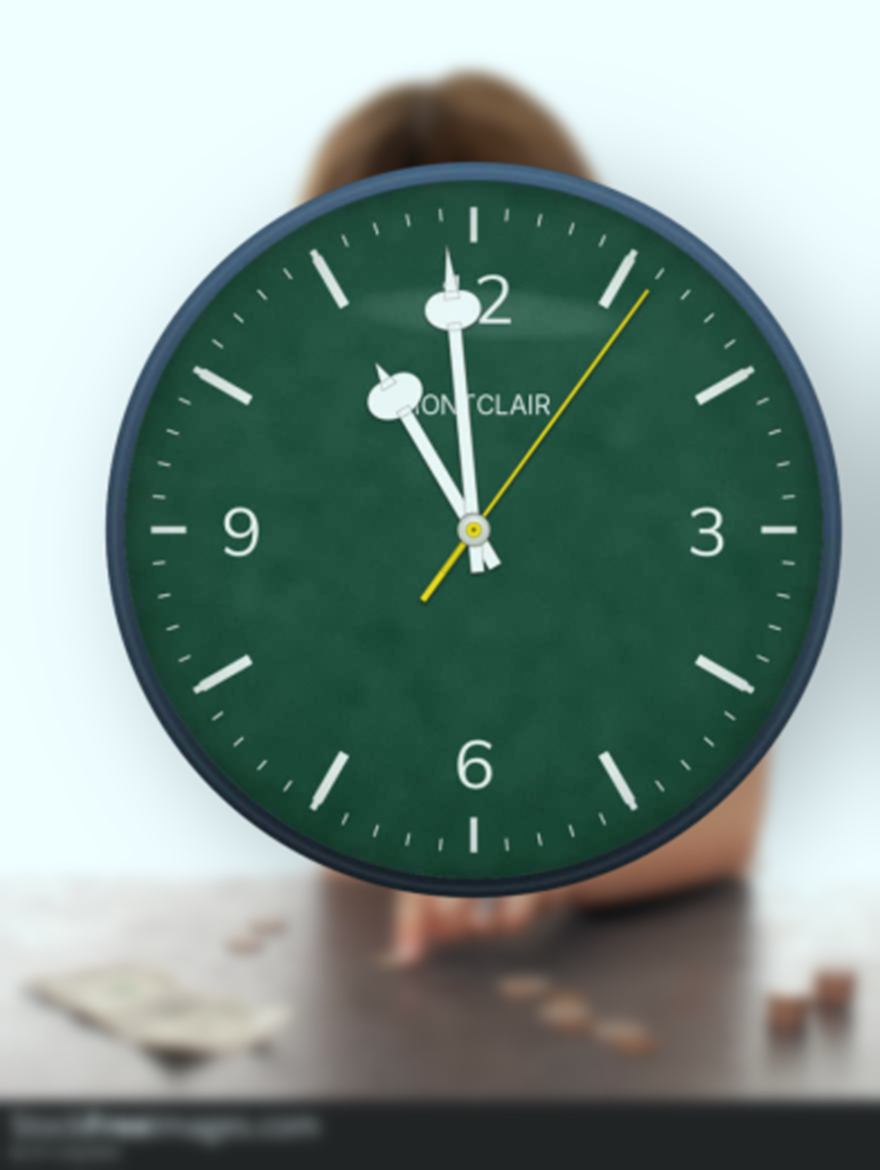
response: 10h59m06s
